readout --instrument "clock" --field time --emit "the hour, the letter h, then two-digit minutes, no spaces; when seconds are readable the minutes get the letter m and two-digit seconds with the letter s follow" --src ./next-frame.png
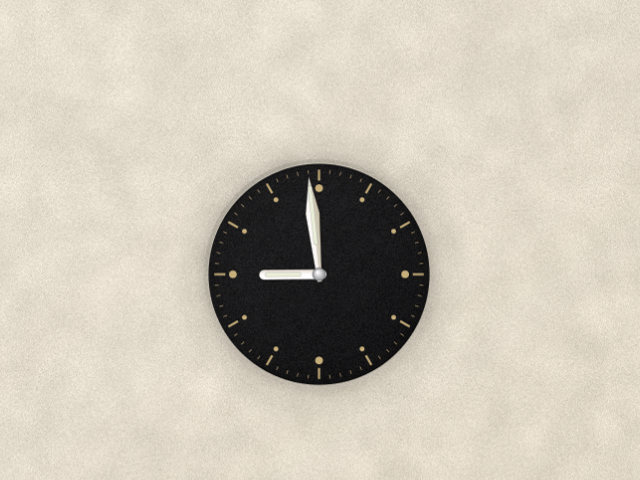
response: 8h59
